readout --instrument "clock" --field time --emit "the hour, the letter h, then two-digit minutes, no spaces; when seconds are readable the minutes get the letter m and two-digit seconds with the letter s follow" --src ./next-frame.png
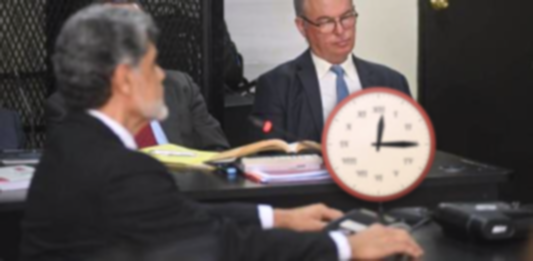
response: 12h15
